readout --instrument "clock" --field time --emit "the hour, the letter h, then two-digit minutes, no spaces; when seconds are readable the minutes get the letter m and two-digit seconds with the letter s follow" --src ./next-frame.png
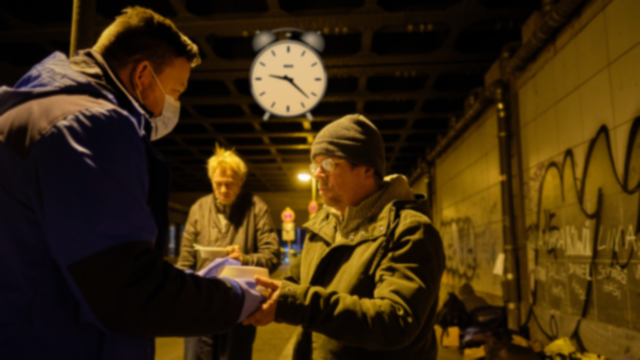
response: 9h22
